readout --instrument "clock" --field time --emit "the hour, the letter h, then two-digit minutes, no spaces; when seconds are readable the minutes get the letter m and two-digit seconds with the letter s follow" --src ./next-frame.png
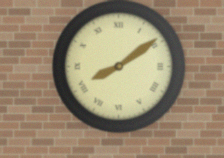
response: 8h09
